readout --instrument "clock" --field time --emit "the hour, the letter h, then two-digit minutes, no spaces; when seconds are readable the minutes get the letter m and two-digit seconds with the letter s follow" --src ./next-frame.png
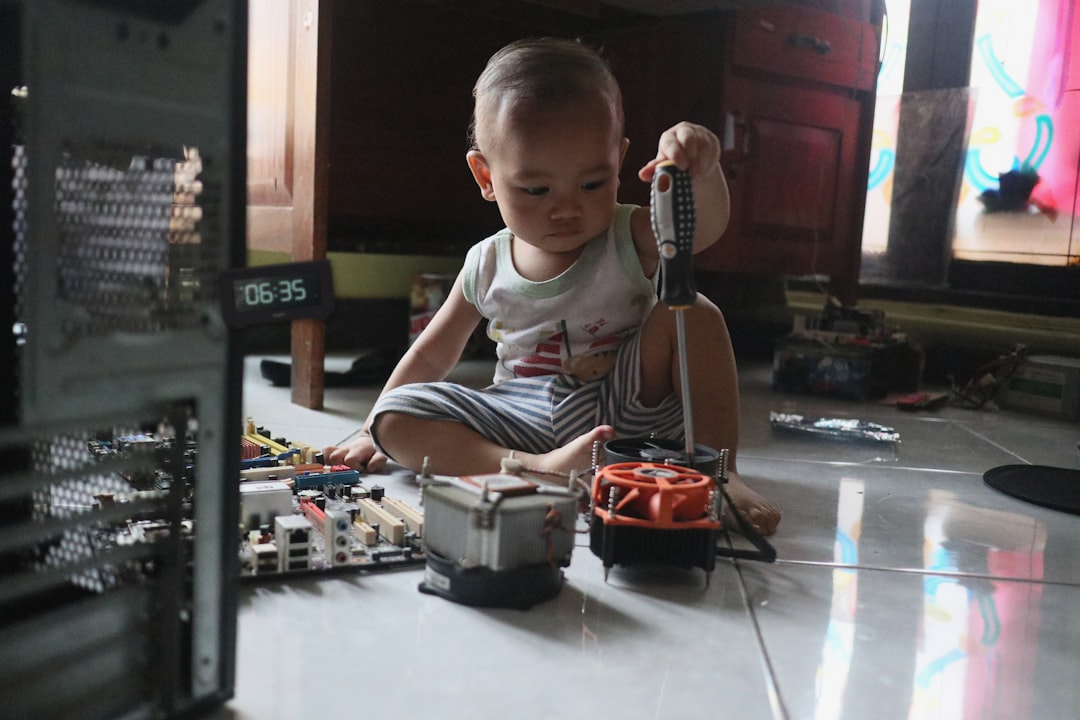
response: 6h35
